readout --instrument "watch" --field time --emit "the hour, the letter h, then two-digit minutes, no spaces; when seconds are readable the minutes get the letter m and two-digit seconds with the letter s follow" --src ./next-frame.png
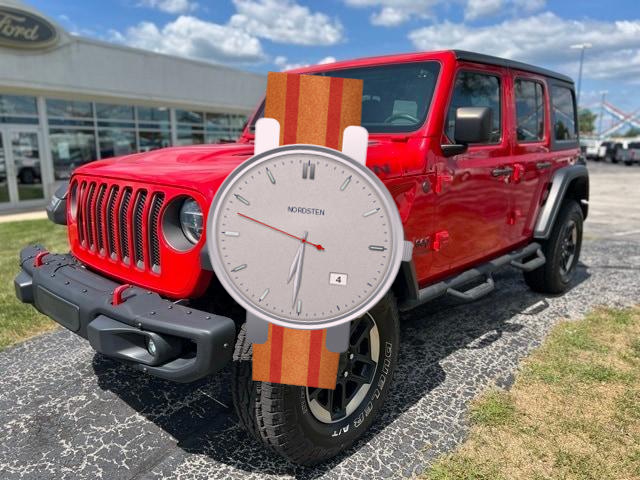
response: 6h30m48s
